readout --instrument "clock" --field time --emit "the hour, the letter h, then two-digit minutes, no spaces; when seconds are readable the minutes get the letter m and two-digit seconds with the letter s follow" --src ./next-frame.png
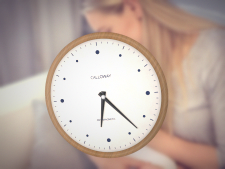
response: 6h23
